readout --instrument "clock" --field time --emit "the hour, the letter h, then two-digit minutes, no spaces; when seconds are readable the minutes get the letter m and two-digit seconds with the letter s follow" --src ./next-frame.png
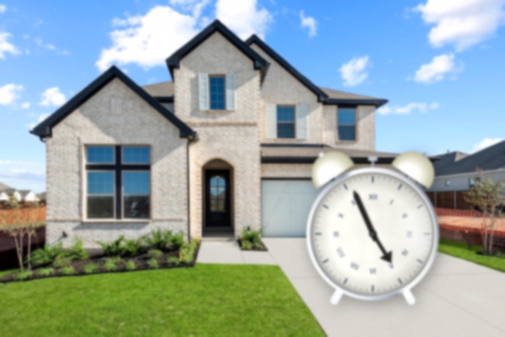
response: 4h56
